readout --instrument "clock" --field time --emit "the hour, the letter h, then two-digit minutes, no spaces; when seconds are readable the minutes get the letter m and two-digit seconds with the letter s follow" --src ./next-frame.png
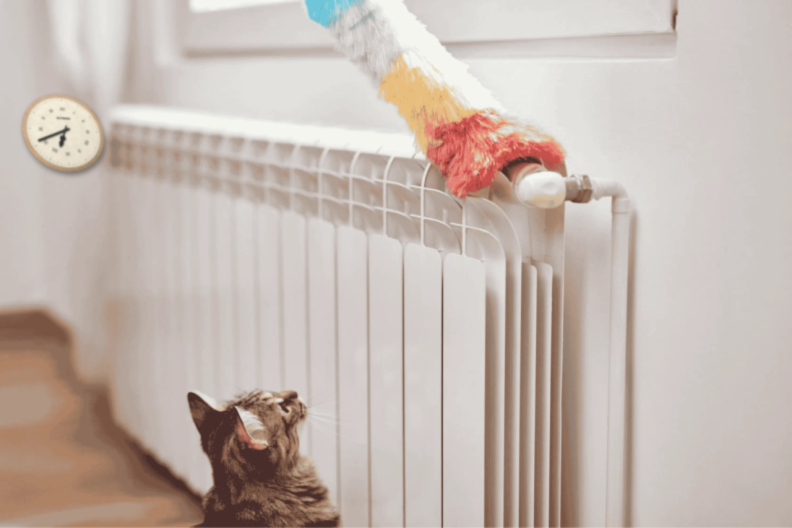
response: 6h41
